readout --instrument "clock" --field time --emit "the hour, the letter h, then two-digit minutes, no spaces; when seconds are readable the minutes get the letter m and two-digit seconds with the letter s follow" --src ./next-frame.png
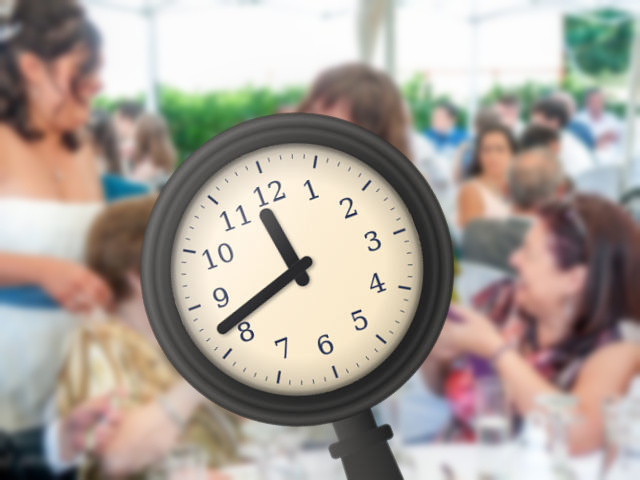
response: 11h42
